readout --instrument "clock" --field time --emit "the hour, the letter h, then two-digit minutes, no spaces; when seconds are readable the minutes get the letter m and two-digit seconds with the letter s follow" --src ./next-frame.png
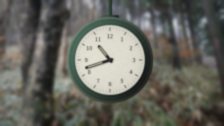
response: 10h42
